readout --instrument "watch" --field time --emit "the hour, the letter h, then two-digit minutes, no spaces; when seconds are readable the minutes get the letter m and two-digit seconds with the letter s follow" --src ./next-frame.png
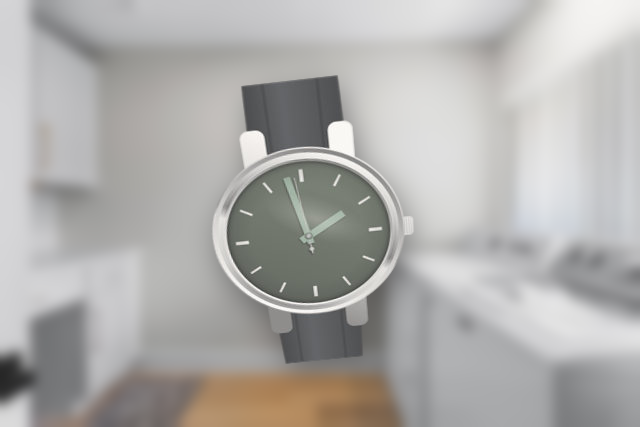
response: 1h57m59s
